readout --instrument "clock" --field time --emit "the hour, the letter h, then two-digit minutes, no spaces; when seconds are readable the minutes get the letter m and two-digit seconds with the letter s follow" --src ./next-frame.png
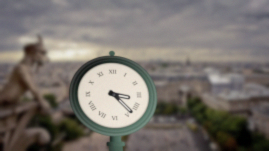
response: 3h23
